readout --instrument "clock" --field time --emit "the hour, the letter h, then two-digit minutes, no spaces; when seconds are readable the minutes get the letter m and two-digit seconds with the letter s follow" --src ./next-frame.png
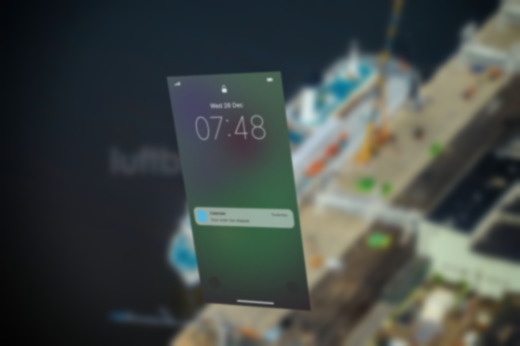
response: 7h48
